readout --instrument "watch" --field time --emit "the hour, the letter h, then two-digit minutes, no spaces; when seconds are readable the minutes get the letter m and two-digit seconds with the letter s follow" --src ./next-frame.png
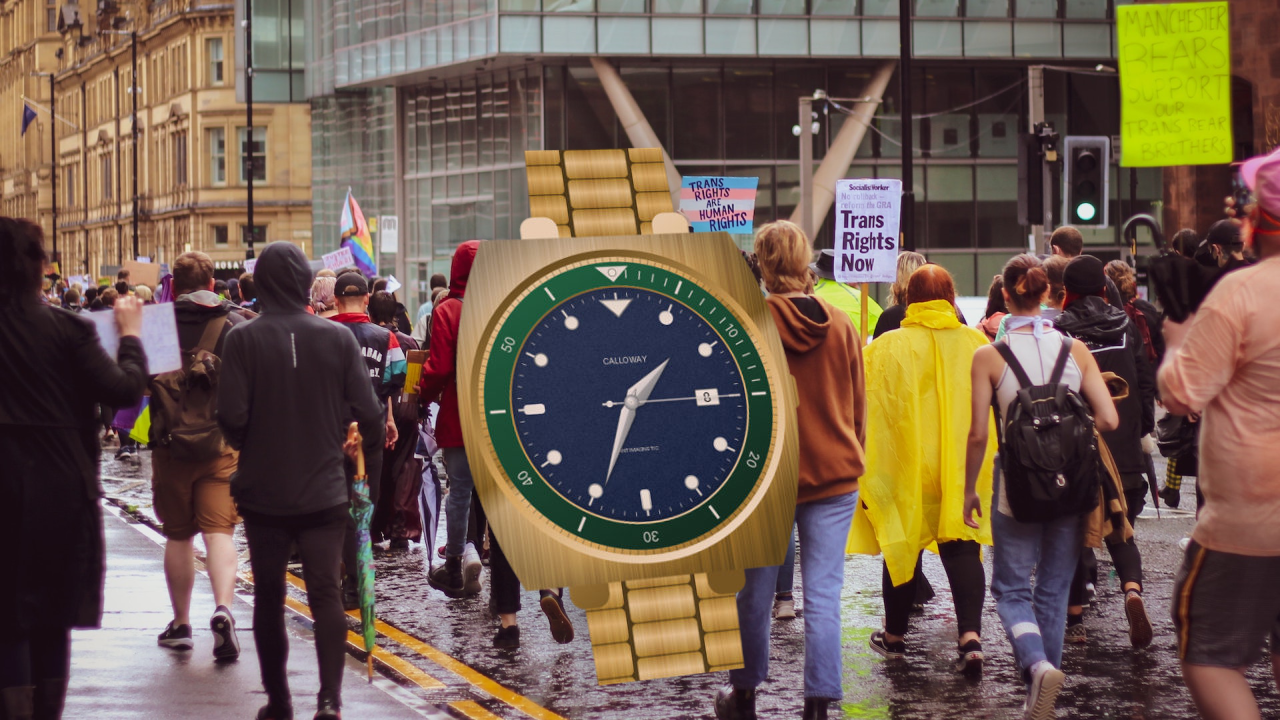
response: 1h34m15s
